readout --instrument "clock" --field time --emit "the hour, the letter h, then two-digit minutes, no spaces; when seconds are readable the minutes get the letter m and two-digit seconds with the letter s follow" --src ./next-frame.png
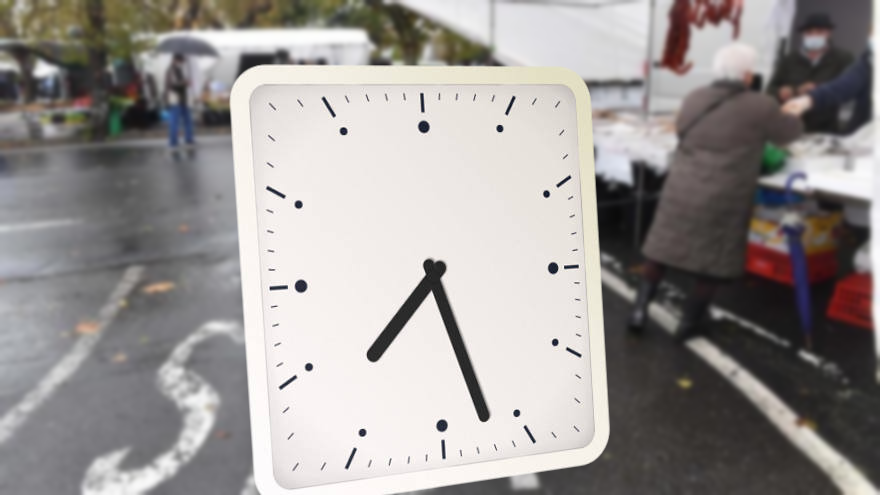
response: 7h27
